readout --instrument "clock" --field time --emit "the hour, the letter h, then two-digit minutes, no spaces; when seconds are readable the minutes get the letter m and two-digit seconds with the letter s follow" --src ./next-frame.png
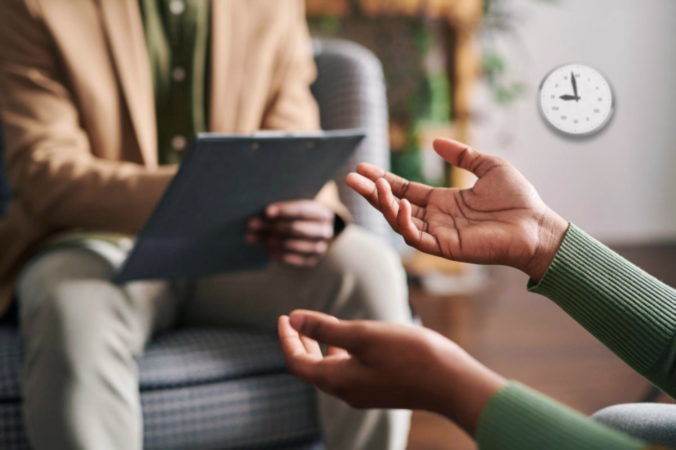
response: 8h58
